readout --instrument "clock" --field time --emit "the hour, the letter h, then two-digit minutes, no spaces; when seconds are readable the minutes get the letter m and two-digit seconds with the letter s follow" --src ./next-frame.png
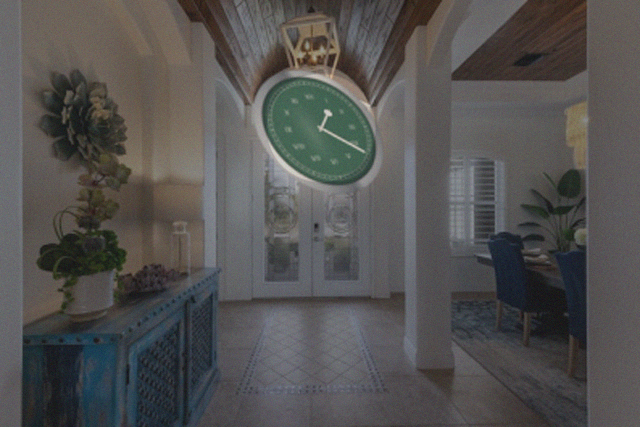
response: 1h21
